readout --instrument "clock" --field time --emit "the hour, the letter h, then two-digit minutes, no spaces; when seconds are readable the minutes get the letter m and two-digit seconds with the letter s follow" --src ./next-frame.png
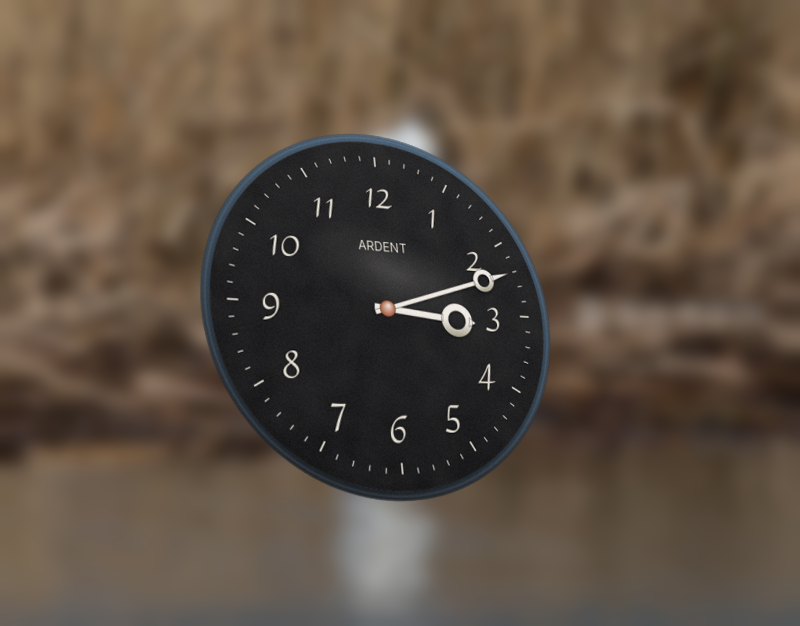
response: 3h12
